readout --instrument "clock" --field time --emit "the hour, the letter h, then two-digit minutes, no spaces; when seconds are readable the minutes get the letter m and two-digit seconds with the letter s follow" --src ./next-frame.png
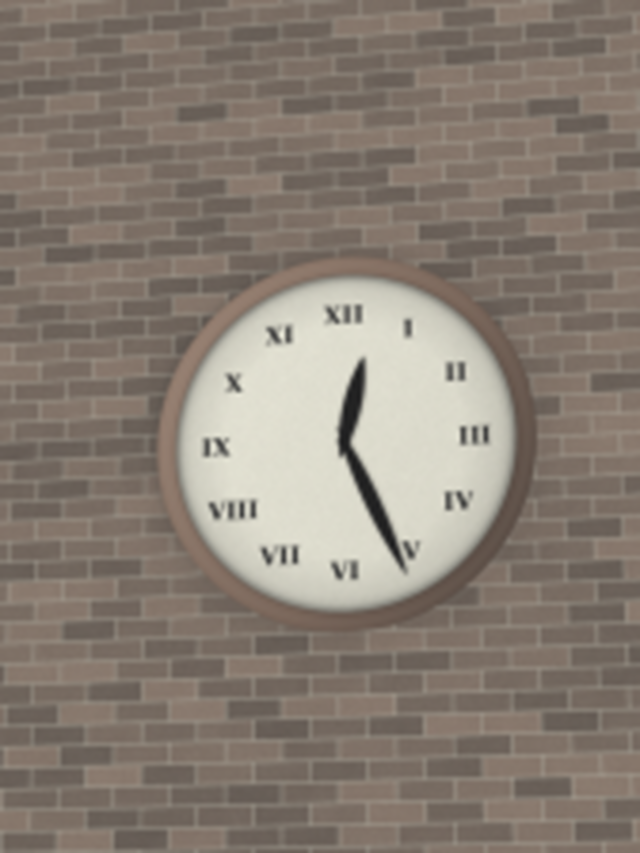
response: 12h26
